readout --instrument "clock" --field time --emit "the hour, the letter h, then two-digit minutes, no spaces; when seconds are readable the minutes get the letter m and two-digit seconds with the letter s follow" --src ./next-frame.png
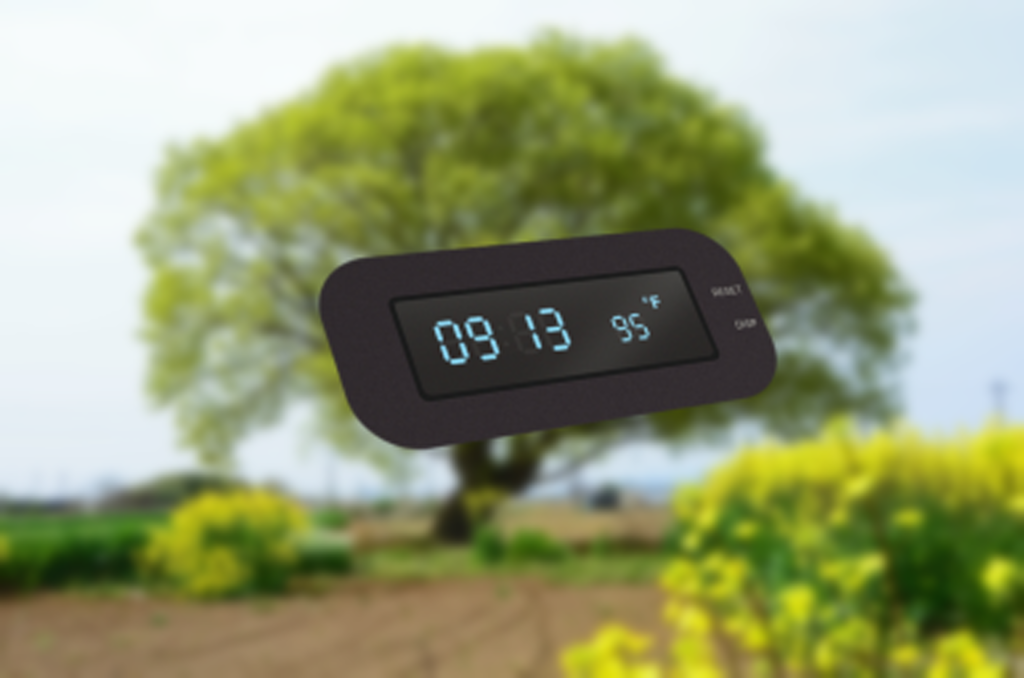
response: 9h13
